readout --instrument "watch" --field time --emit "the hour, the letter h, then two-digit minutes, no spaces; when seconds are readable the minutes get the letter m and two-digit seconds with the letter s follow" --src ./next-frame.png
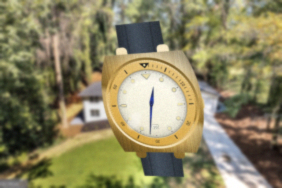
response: 12h32
